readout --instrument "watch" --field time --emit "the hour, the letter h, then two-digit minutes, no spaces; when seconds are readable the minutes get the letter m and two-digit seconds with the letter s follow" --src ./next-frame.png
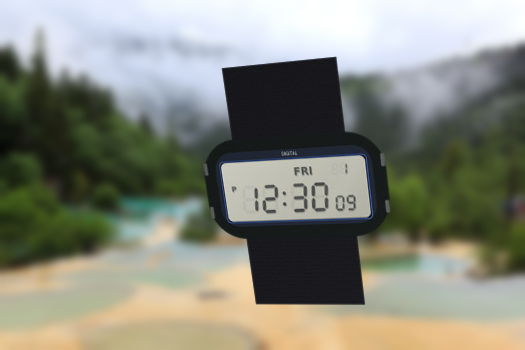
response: 12h30m09s
